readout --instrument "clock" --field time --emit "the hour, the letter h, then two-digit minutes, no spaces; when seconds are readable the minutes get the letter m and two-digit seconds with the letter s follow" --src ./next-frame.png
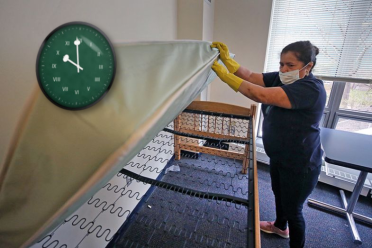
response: 9h59
